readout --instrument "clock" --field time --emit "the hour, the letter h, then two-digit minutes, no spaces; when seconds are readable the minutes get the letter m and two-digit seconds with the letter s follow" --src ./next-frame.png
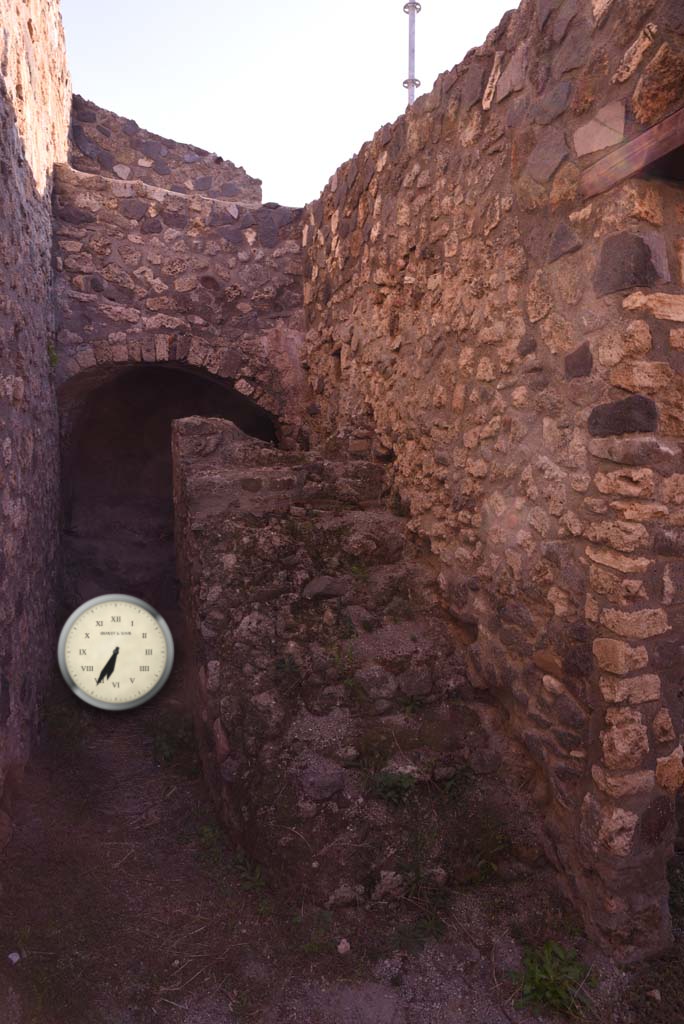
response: 6h35
